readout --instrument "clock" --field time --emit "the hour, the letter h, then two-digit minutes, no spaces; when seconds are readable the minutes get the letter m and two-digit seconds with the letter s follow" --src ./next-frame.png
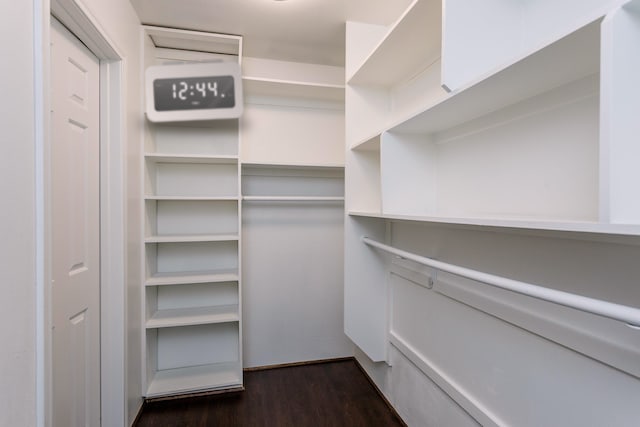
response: 12h44
